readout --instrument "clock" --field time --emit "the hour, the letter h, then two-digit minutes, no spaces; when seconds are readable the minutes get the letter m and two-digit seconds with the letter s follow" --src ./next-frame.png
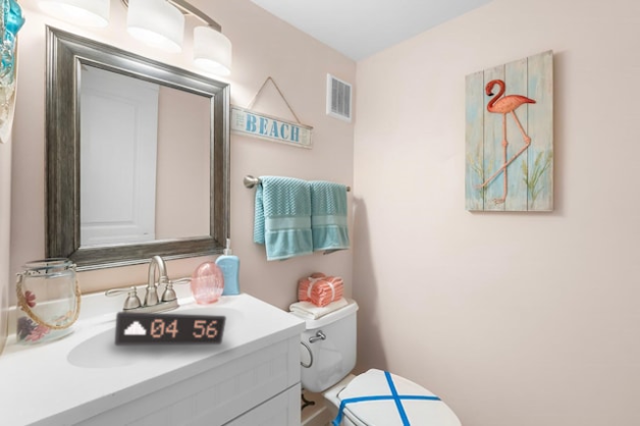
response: 4h56
